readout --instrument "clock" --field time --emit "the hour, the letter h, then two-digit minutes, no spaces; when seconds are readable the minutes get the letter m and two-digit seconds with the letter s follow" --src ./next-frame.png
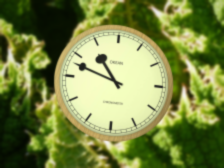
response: 10h48
